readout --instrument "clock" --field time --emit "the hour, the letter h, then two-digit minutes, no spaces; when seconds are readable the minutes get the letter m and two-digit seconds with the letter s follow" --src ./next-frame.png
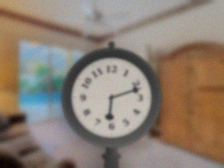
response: 6h12
